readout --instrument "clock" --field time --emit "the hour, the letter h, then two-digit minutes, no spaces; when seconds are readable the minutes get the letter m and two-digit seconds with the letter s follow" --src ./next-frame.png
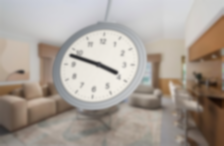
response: 3h48
